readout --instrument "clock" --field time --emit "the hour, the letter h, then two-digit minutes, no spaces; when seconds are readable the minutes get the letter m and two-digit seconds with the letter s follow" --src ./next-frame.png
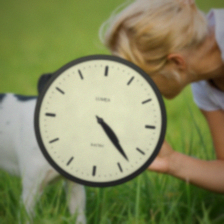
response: 4h23
